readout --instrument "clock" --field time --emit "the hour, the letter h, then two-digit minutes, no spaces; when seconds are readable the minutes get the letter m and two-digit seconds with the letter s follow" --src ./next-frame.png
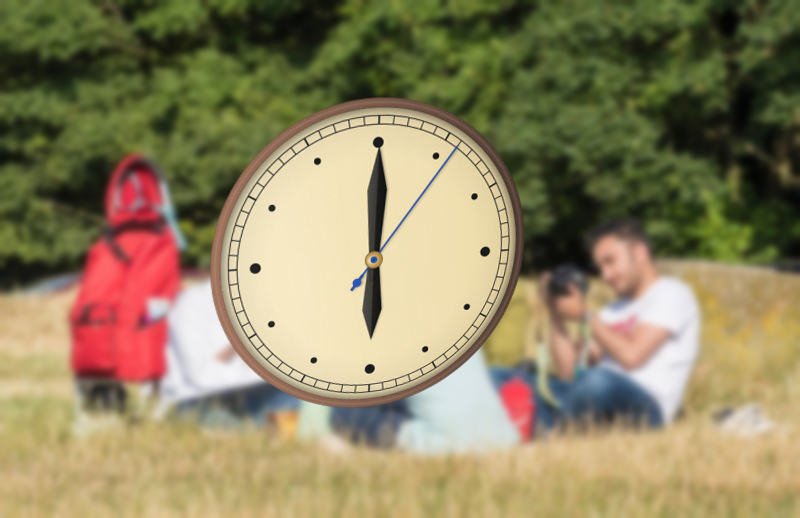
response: 6h00m06s
